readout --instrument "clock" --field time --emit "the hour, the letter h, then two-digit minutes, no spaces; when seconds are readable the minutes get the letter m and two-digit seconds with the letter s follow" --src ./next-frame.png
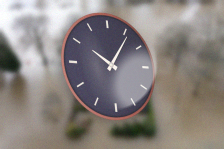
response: 10h06
